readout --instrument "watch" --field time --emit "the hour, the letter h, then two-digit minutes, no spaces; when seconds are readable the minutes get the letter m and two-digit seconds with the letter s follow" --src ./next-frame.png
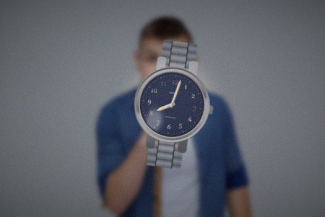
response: 8h02
